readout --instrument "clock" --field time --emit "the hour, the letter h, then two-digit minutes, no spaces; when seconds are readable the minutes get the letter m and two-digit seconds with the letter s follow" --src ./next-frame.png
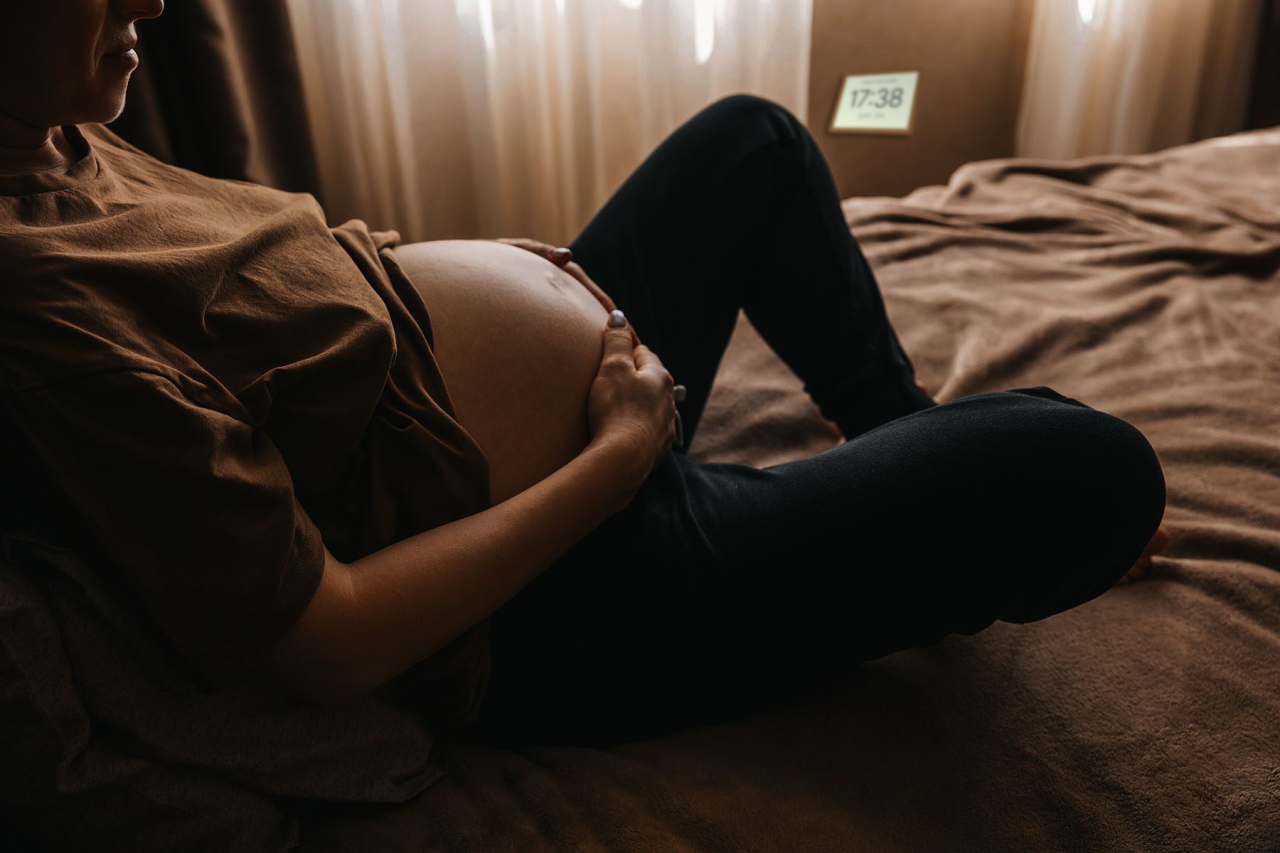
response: 17h38
